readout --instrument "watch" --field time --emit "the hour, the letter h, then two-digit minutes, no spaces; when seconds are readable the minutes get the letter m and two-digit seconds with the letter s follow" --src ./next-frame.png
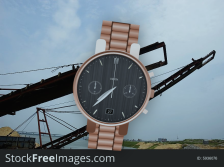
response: 7h37
